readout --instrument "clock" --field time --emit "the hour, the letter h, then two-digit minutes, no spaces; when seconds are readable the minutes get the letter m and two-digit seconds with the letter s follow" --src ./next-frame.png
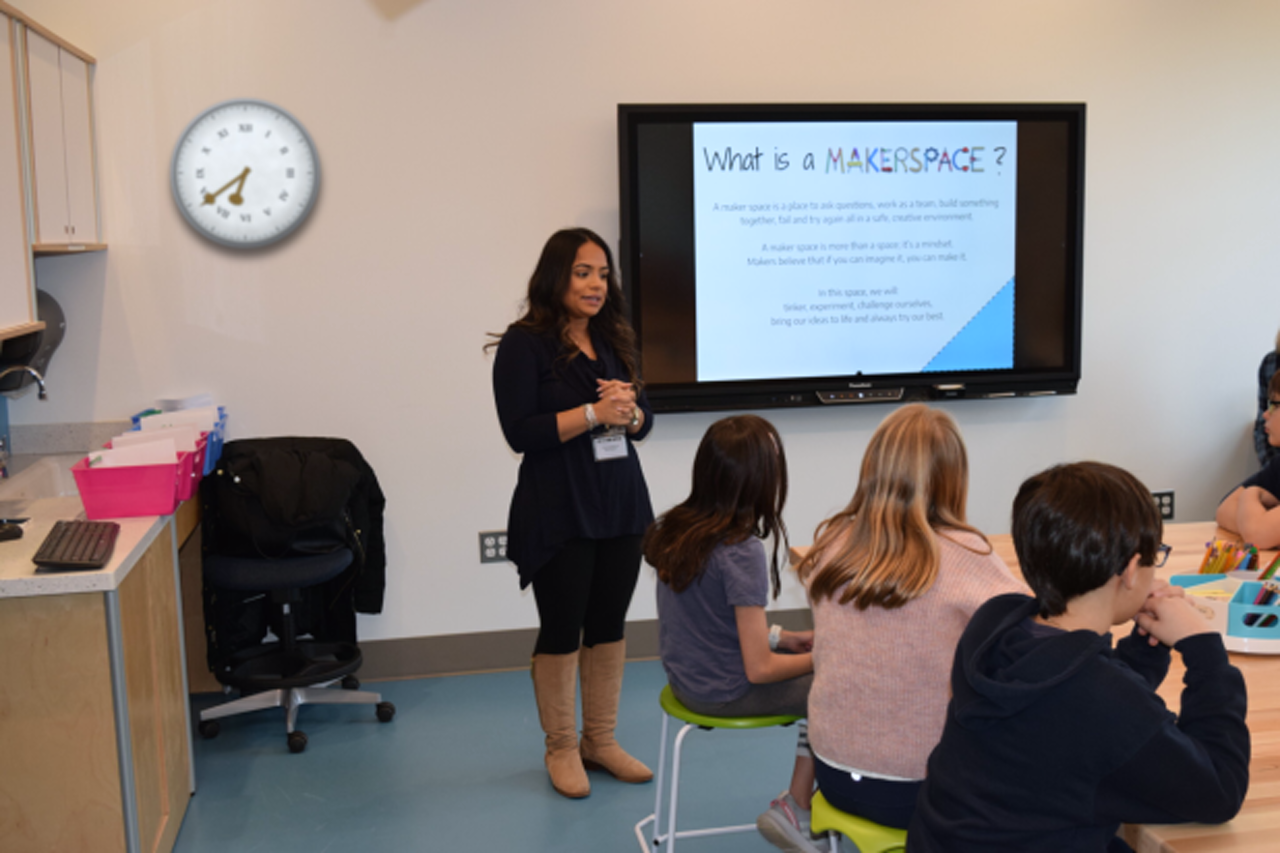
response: 6h39
